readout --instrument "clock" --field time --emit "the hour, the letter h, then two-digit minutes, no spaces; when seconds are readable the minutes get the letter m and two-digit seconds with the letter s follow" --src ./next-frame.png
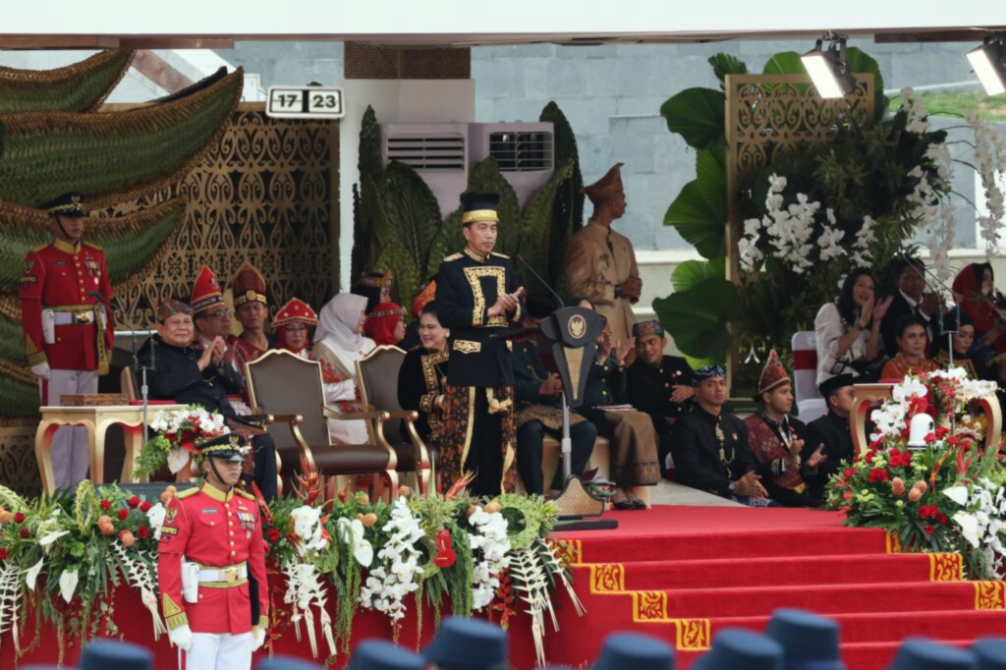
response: 17h23
